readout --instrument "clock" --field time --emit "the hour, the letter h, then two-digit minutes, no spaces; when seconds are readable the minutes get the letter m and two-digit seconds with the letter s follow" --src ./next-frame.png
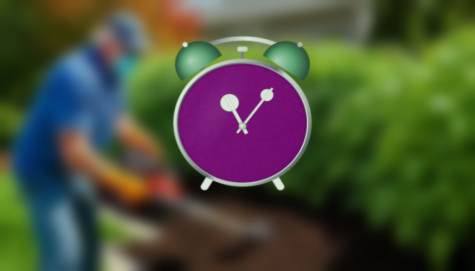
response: 11h06
